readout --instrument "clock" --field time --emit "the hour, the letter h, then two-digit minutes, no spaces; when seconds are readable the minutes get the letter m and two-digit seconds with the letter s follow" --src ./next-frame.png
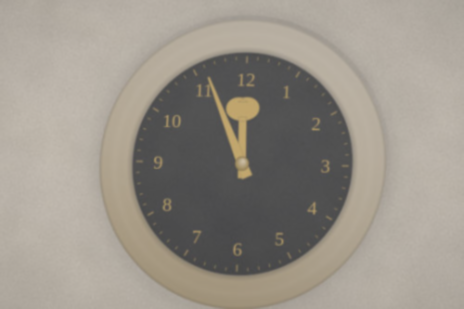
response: 11h56
